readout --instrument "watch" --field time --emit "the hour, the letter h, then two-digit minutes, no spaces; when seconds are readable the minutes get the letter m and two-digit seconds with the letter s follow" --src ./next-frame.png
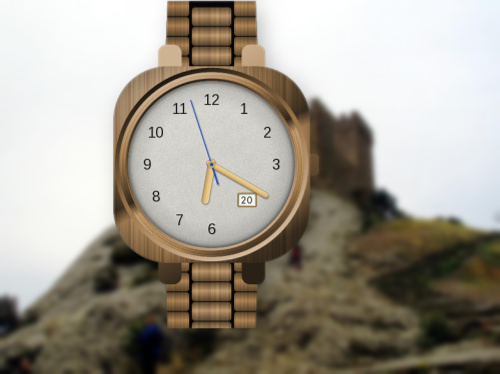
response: 6h19m57s
